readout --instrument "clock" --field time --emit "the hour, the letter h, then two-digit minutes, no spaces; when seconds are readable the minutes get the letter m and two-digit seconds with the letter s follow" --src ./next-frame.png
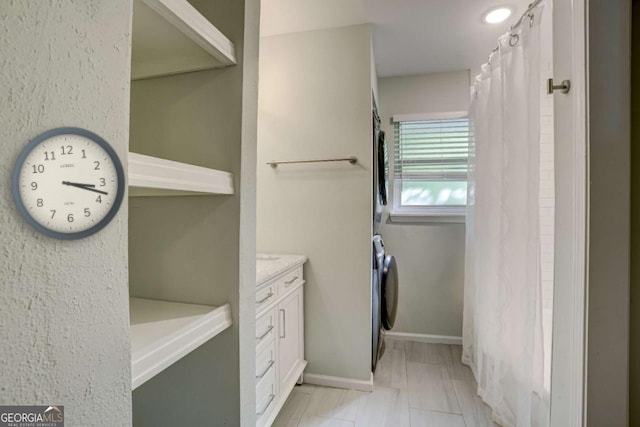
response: 3h18
